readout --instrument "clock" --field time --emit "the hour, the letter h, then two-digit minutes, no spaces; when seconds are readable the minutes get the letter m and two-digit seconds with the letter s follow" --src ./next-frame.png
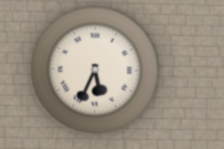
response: 5h34
